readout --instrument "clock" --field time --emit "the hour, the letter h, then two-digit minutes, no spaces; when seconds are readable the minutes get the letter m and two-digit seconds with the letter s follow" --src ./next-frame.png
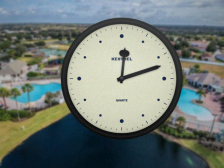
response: 12h12
